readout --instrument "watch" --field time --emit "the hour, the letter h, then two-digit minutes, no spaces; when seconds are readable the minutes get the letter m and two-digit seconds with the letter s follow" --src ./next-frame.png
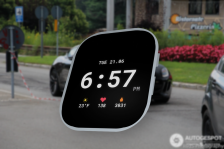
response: 6h57
